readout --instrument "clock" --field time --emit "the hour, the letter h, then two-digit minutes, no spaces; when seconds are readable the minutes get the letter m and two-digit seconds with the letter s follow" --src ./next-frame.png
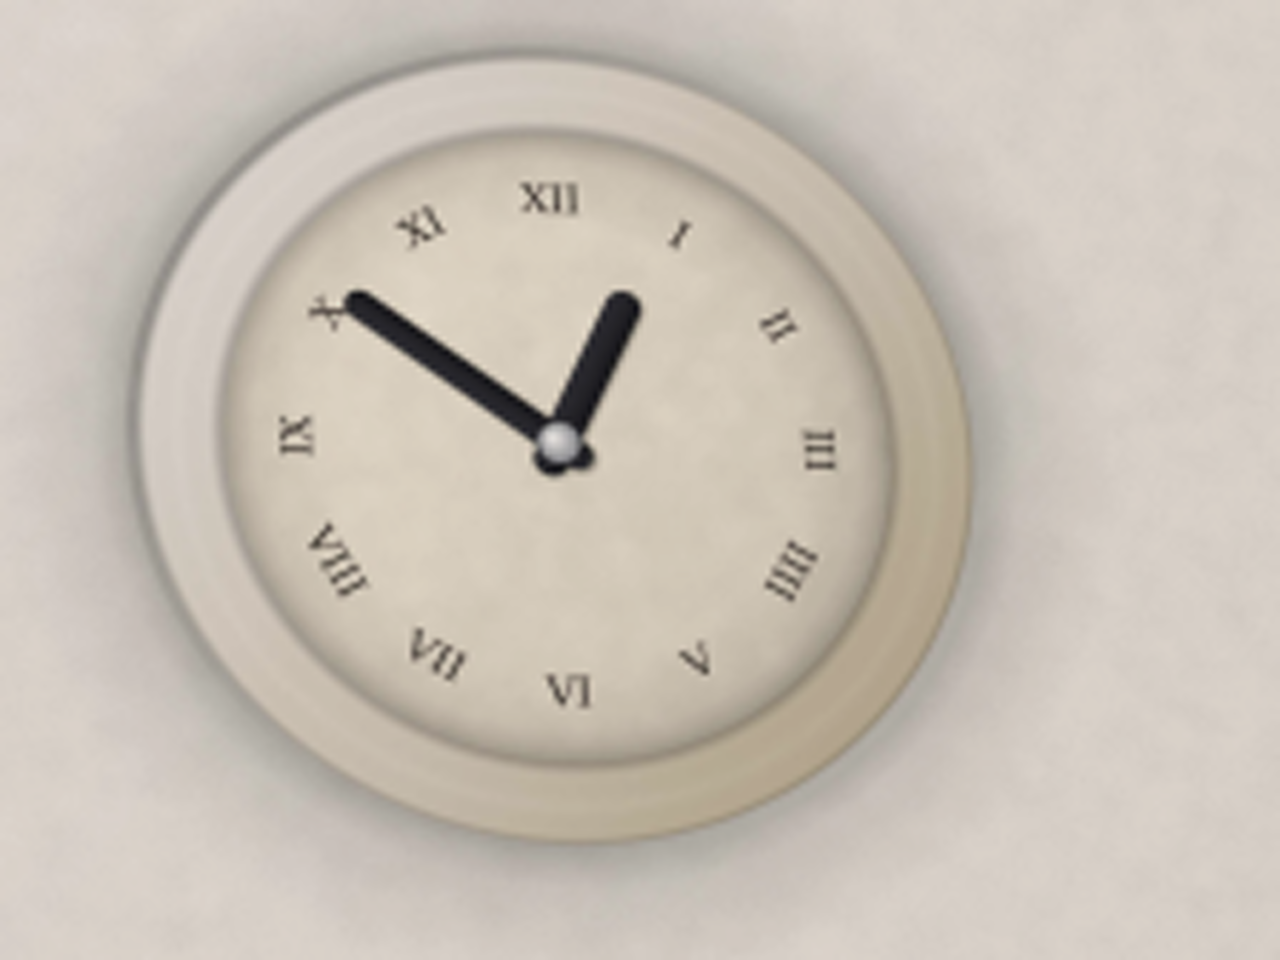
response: 12h51
